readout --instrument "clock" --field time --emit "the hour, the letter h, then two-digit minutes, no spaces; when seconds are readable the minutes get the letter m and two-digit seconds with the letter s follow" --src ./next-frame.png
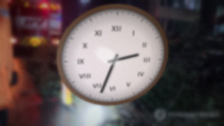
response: 2h33
